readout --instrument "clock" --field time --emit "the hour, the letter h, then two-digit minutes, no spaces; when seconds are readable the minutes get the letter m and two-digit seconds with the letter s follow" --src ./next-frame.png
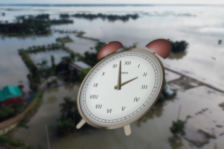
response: 1h57
